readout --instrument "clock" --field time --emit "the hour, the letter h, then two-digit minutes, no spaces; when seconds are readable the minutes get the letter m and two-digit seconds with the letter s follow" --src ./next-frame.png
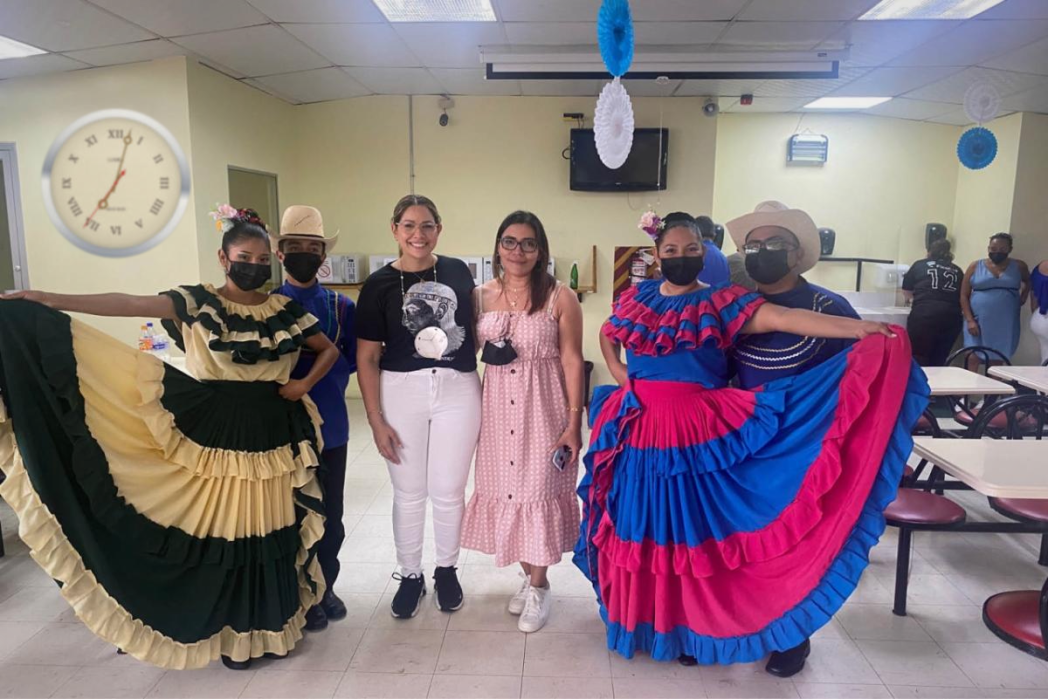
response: 7h02m36s
